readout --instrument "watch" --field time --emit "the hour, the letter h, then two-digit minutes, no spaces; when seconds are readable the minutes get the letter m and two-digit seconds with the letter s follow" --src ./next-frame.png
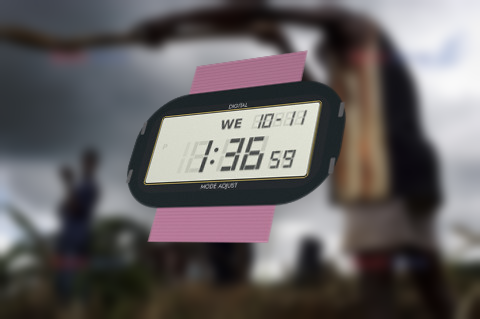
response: 1h36m59s
